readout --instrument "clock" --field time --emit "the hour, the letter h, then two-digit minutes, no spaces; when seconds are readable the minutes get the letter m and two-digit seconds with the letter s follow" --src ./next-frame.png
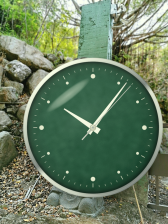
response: 10h06m07s
